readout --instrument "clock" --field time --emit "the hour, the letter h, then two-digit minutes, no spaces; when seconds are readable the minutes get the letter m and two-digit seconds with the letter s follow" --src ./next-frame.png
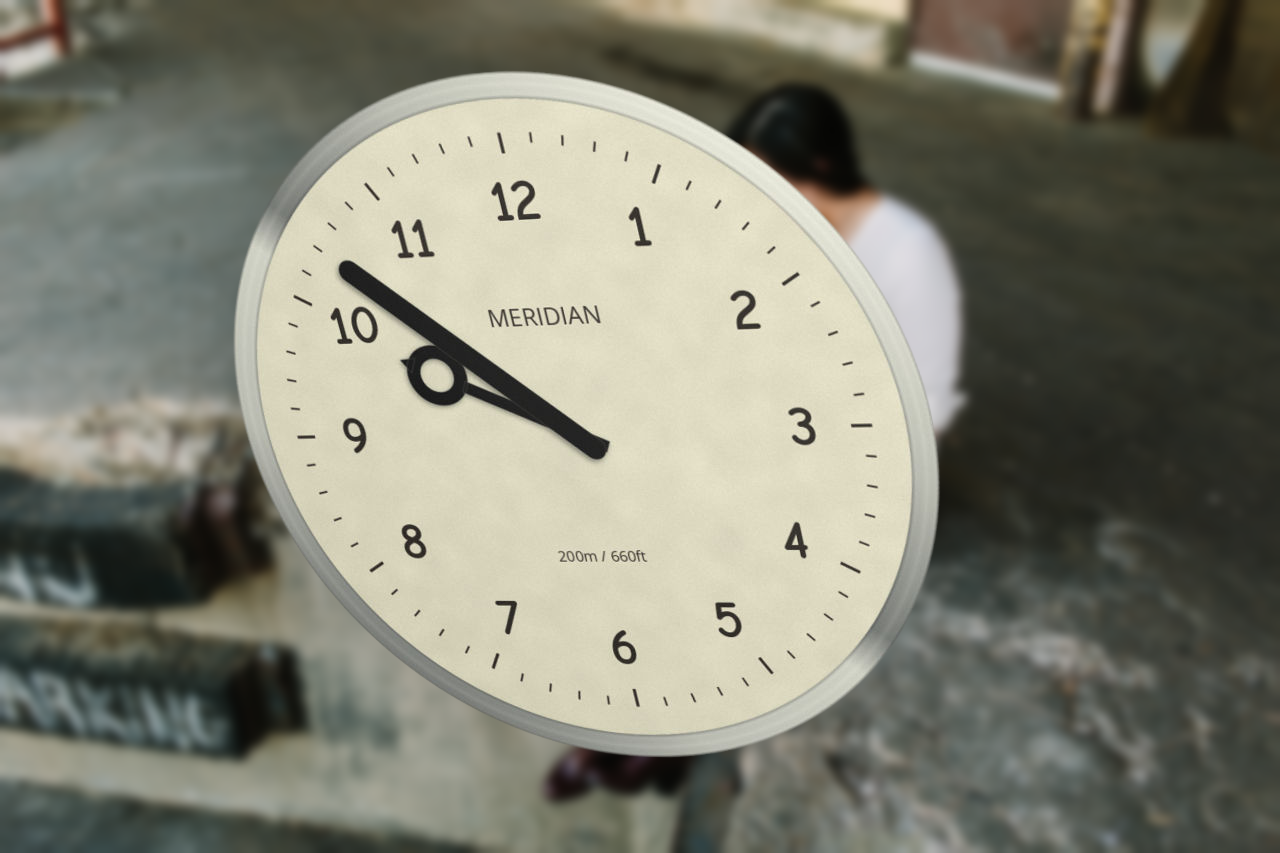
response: 9h52
